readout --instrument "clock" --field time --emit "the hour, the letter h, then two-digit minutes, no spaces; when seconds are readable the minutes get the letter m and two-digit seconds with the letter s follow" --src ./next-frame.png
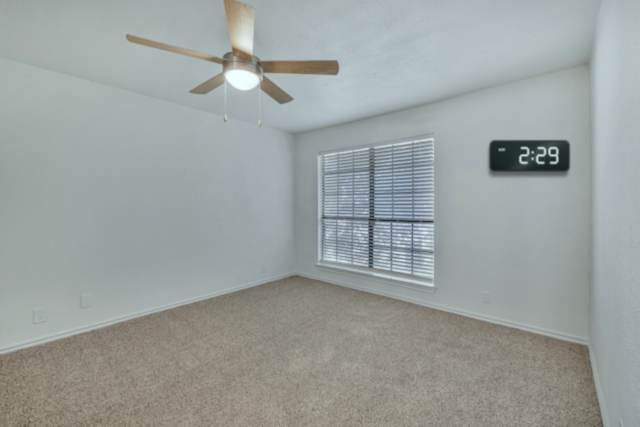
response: 2h29
